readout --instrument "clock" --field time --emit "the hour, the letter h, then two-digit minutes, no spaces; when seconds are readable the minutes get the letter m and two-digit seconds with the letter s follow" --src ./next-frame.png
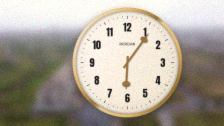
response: 6h06
